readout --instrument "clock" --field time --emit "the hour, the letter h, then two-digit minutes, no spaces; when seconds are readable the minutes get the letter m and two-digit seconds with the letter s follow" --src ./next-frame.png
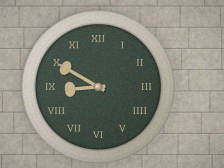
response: 8h50
